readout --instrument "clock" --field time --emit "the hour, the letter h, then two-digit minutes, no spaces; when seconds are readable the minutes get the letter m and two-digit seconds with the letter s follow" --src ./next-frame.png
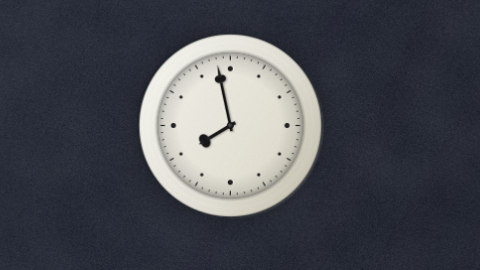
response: 7h58
